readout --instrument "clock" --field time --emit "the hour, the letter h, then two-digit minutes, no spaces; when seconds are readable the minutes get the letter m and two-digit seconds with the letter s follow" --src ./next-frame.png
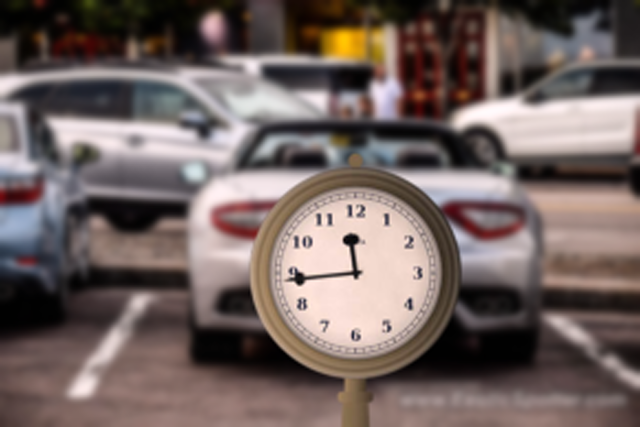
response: 11h44
